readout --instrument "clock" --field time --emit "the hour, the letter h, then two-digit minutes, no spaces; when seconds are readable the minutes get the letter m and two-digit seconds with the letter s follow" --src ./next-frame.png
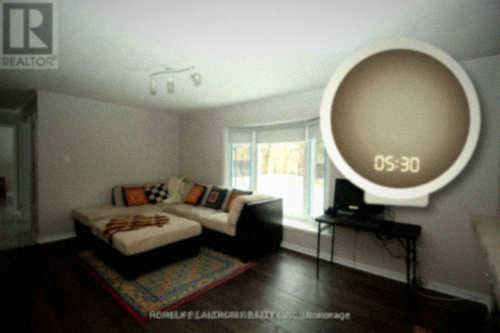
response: 5h30
